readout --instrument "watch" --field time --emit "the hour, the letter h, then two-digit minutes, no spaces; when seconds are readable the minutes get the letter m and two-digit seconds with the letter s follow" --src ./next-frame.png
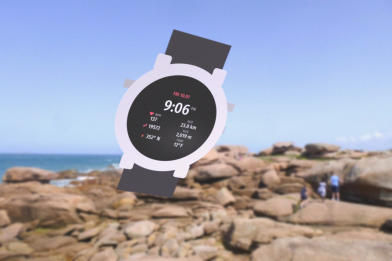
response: 9h06
